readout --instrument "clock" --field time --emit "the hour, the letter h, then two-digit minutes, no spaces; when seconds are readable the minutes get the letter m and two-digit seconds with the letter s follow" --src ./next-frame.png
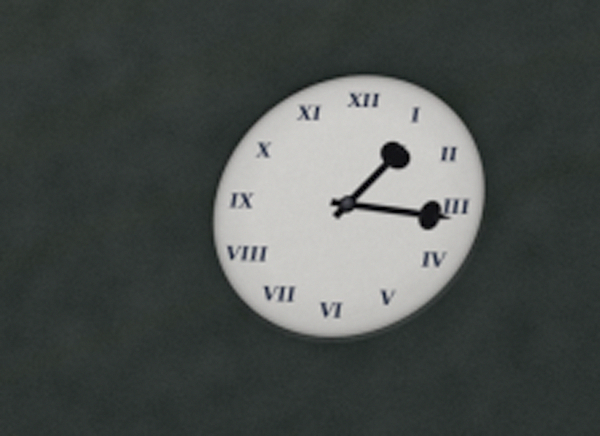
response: 1h16
